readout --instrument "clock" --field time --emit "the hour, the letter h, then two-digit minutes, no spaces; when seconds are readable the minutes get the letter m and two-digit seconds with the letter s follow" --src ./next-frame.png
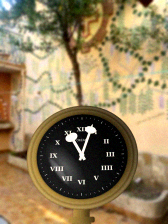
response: 11h03
